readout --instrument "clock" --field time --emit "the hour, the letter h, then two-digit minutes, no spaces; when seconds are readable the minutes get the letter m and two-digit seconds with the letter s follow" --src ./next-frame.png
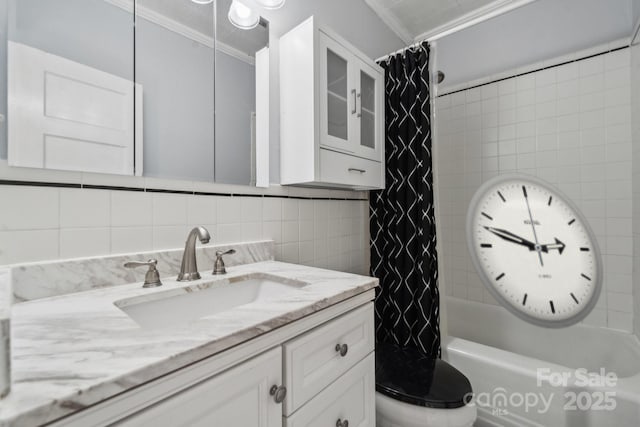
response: 2h48m00s
